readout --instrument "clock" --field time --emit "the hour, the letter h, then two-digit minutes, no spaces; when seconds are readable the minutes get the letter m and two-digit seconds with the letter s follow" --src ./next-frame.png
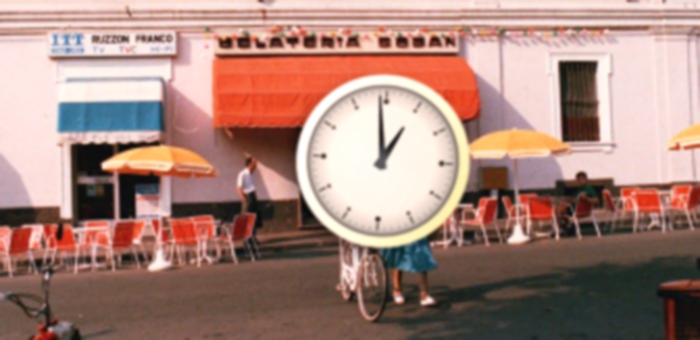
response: 12h59
